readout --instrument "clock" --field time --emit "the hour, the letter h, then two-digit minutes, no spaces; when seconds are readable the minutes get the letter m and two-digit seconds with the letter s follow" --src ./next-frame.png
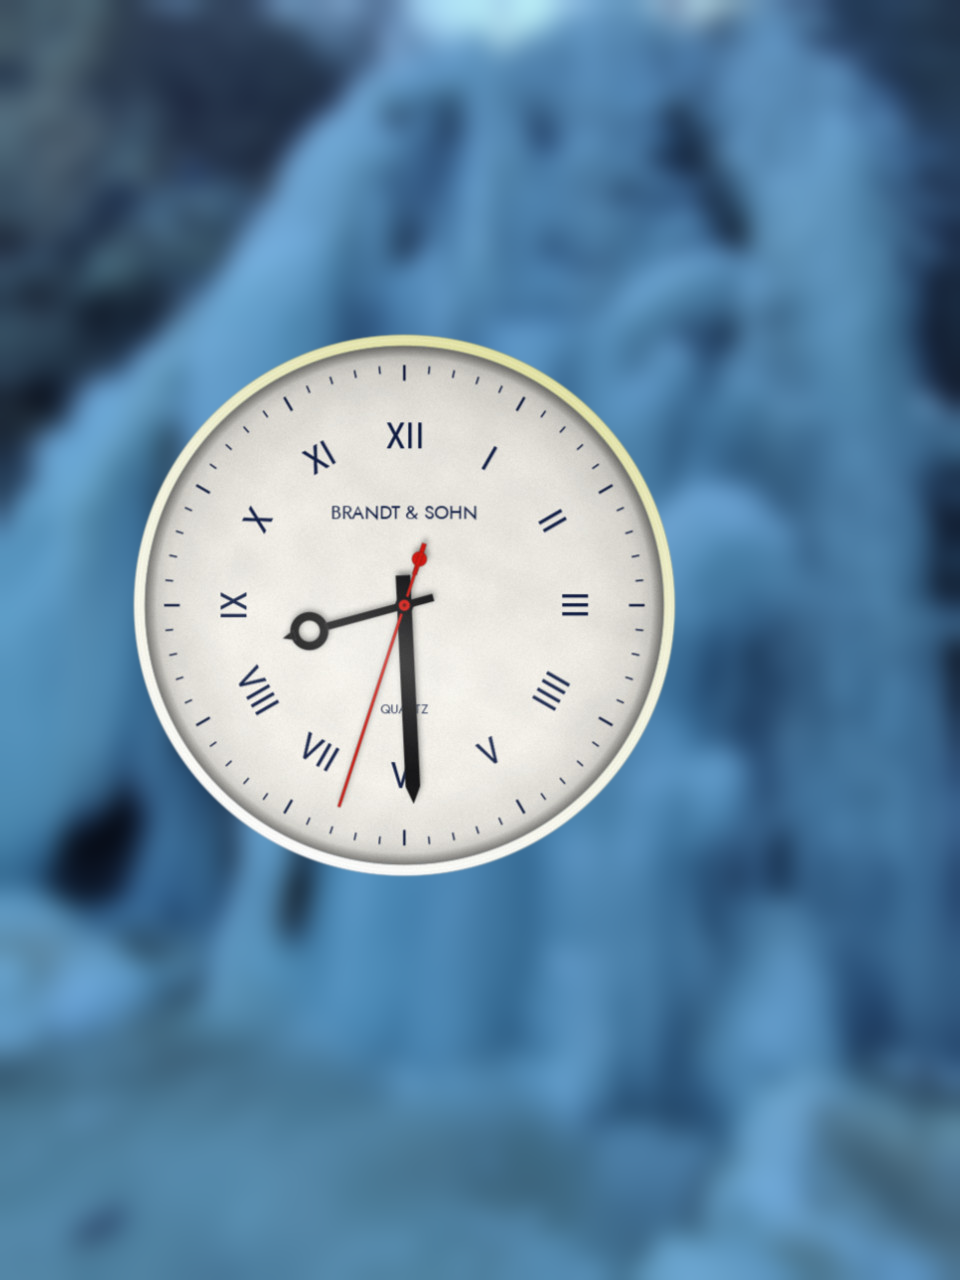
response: 8h29m33s
